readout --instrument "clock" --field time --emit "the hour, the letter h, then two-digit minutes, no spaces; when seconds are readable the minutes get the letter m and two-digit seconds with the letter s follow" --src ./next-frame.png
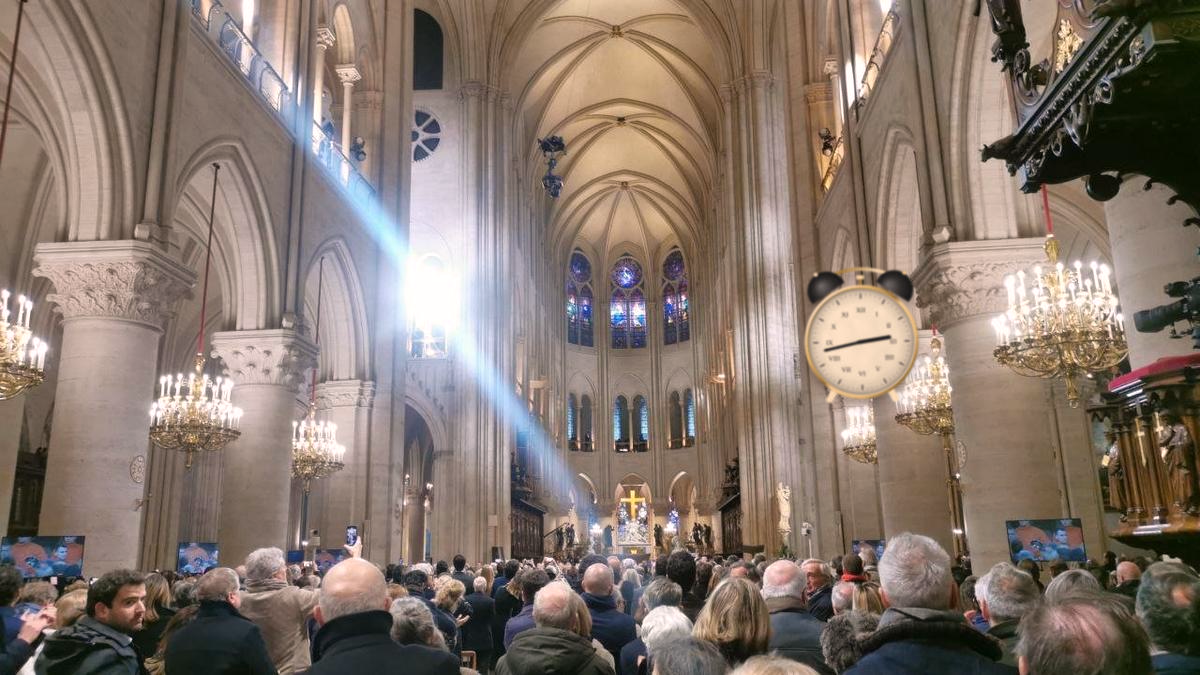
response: 2h43
